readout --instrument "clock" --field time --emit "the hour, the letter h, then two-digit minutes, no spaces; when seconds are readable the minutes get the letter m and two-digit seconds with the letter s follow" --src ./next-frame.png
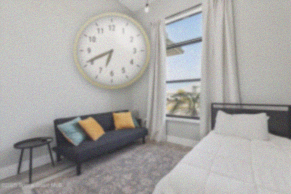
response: 6h41
